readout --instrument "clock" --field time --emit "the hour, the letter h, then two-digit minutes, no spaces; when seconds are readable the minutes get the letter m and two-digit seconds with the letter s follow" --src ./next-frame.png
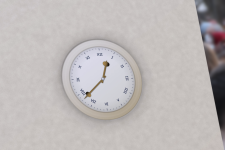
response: 12h38
